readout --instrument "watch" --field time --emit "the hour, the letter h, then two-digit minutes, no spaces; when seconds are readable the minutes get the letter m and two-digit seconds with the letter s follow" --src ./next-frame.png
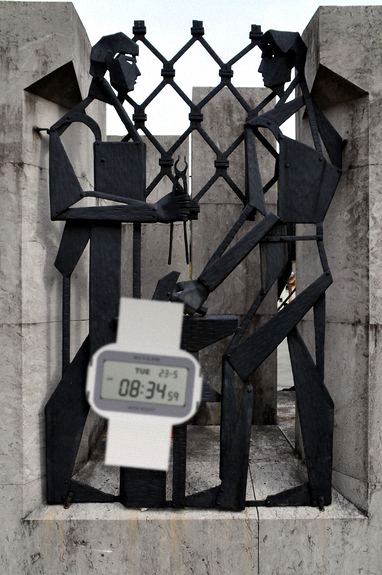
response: 8h34
